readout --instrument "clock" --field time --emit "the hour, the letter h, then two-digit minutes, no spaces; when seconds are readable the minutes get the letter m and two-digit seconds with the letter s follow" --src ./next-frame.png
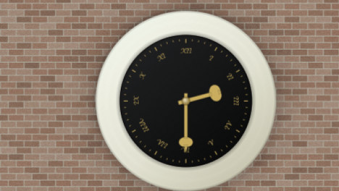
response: 2h30
